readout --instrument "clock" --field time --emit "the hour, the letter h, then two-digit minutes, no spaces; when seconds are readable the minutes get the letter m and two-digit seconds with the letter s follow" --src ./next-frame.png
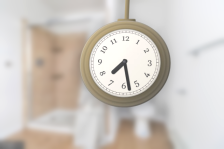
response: 7h28
